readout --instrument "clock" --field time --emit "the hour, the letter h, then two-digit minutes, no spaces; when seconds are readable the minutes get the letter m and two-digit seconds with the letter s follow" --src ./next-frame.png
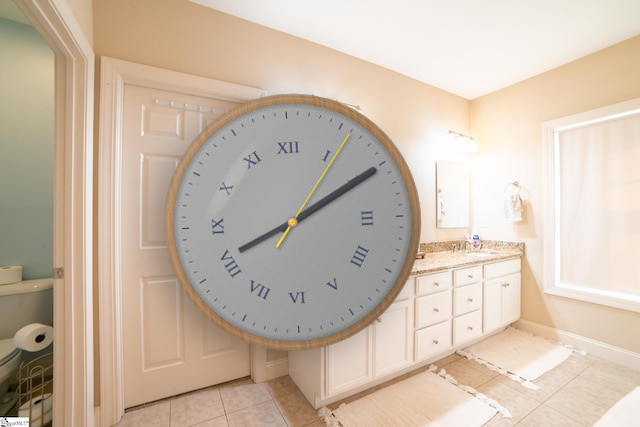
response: 8h10m06s
